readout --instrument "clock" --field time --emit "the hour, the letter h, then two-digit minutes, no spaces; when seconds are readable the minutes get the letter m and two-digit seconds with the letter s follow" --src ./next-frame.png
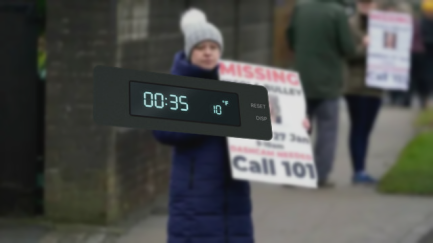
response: 0h35
